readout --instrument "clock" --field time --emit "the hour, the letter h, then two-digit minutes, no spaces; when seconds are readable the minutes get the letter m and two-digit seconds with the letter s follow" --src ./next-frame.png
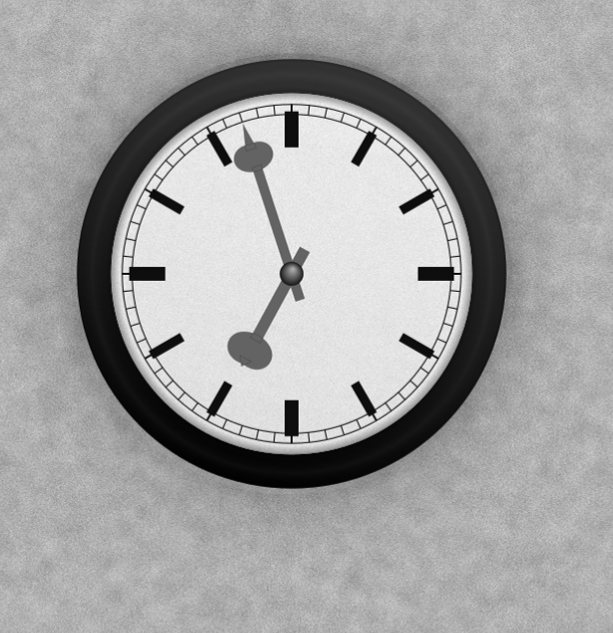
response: 6h57
